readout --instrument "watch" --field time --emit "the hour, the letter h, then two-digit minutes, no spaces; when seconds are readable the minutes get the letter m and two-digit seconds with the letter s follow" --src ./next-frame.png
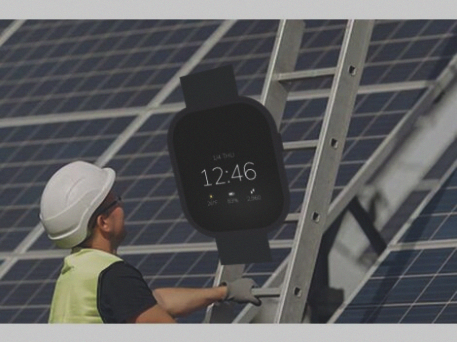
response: 12h46
